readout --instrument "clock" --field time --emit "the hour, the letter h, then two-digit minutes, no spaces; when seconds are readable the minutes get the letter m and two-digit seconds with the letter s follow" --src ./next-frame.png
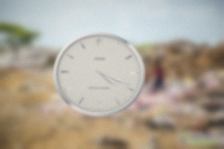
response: 4h19
